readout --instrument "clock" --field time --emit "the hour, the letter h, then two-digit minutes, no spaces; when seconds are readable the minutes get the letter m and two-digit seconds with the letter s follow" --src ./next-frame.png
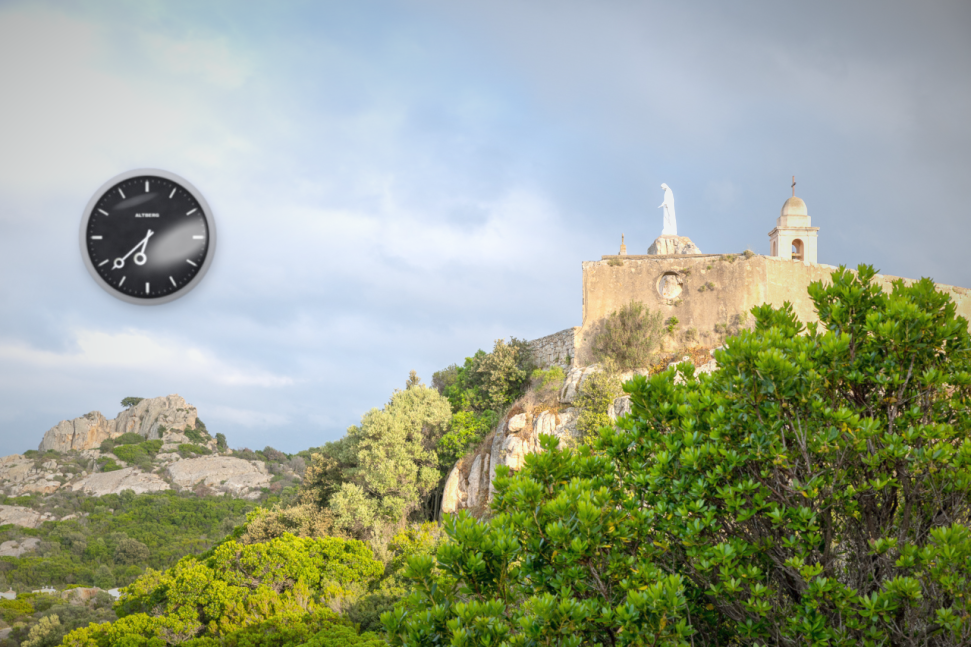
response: 6h38
